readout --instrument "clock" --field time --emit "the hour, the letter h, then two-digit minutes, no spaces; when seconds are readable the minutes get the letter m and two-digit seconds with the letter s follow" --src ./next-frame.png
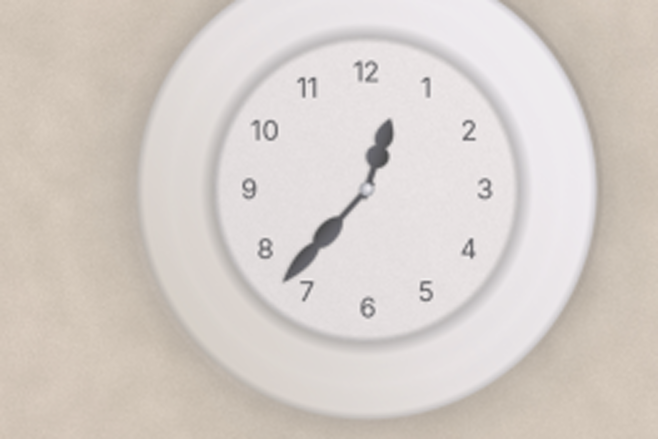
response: 12h37
